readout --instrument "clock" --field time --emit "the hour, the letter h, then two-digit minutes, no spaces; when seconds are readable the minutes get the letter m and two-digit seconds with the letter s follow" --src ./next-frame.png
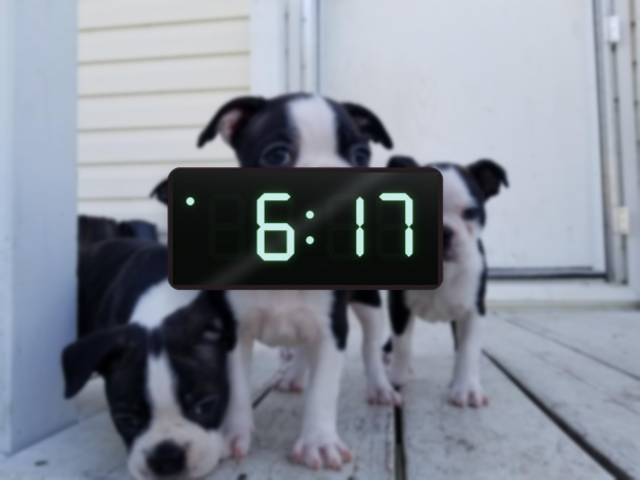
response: 6h17
